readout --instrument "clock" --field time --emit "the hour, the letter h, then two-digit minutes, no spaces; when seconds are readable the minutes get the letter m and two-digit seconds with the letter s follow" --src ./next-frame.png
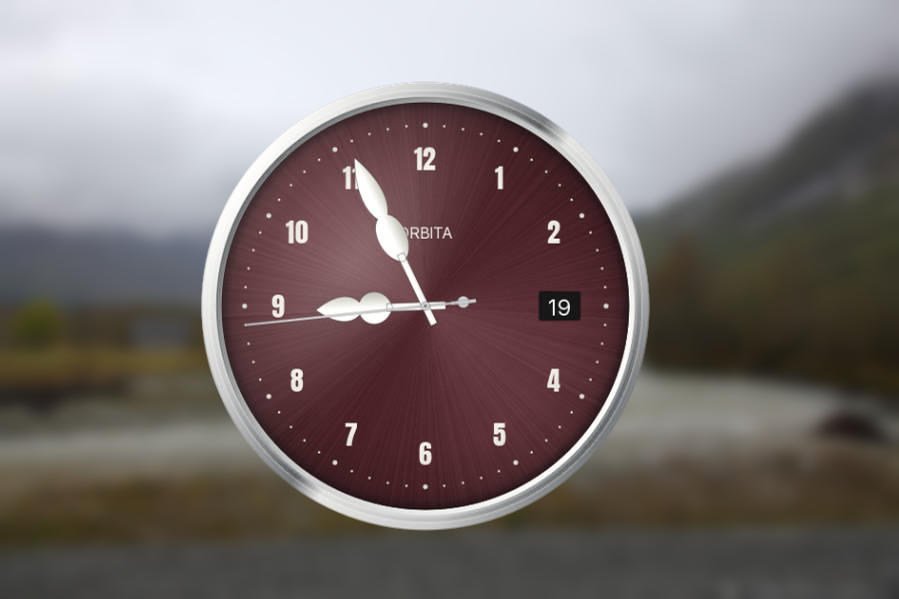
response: 8h55m44s
